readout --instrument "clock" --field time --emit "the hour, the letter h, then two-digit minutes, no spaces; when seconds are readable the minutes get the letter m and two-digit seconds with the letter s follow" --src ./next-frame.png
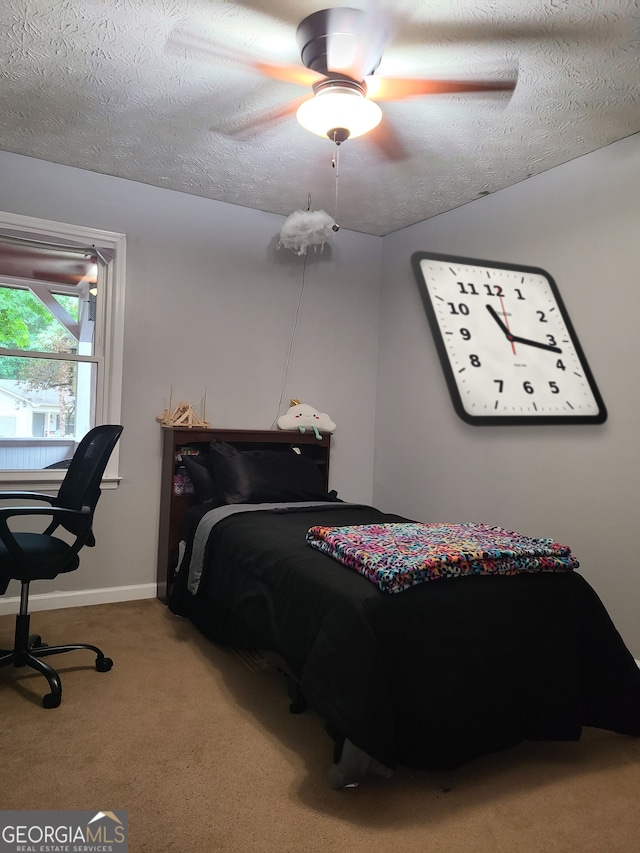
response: 11h17m01s
